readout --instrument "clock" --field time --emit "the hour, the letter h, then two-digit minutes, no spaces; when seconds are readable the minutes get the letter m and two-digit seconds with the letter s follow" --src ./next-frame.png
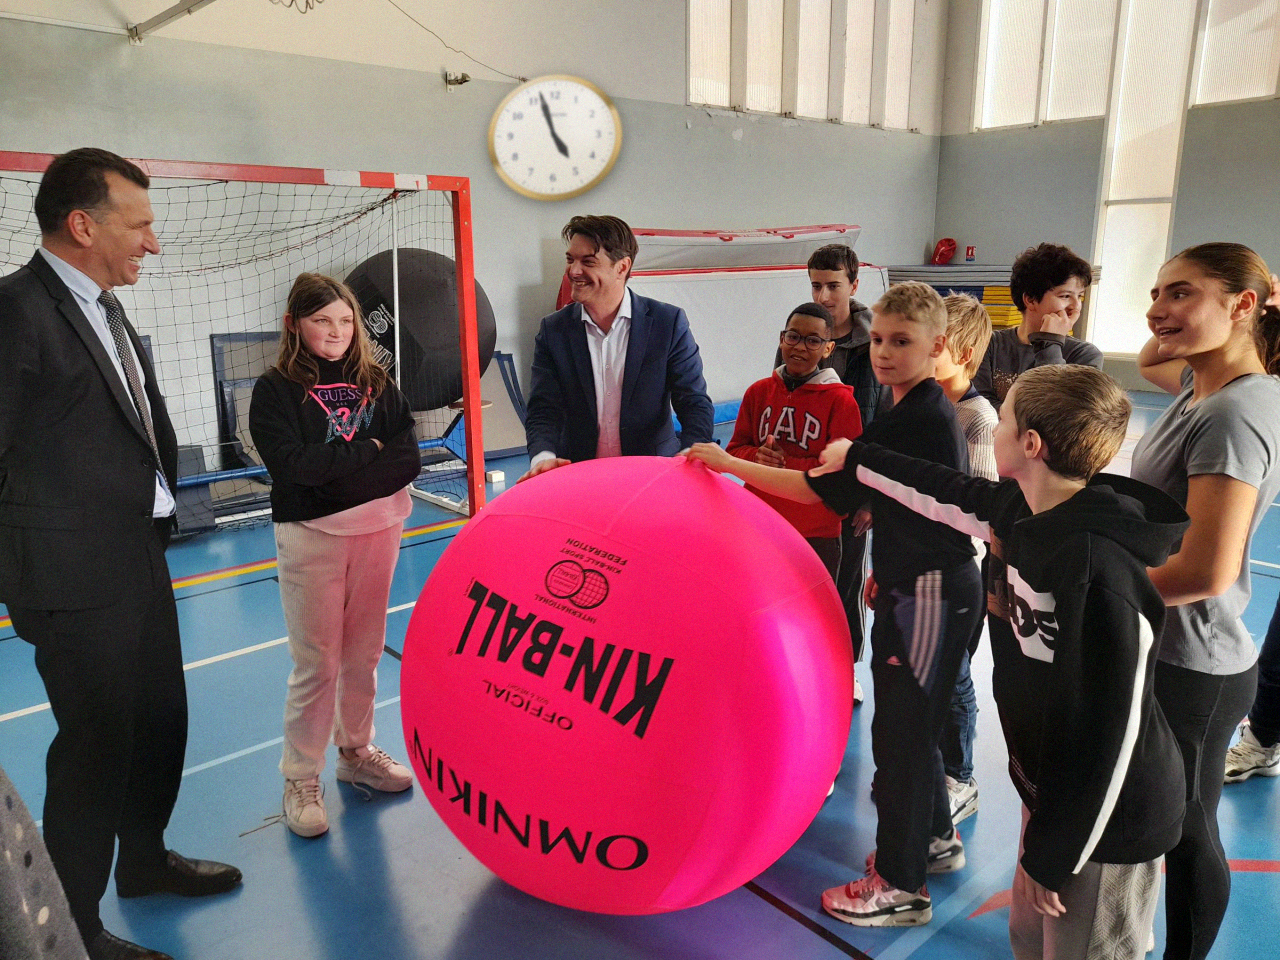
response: 4h57
